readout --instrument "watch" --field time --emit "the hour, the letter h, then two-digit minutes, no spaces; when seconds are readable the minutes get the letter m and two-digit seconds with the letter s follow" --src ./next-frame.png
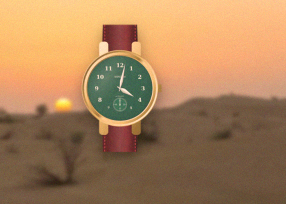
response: 4h02
